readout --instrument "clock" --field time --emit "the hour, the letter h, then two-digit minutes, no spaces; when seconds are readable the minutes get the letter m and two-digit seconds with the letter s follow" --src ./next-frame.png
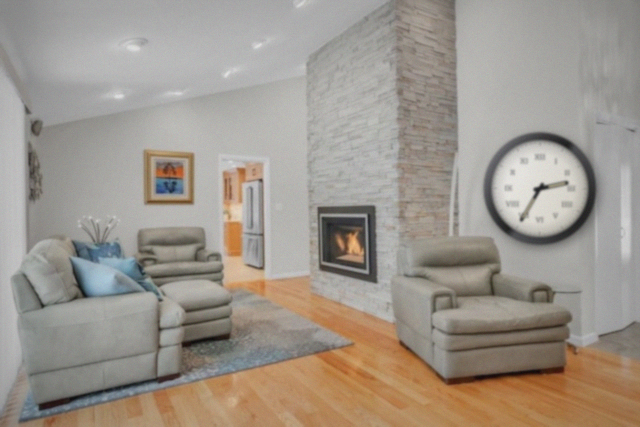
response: 2h35
